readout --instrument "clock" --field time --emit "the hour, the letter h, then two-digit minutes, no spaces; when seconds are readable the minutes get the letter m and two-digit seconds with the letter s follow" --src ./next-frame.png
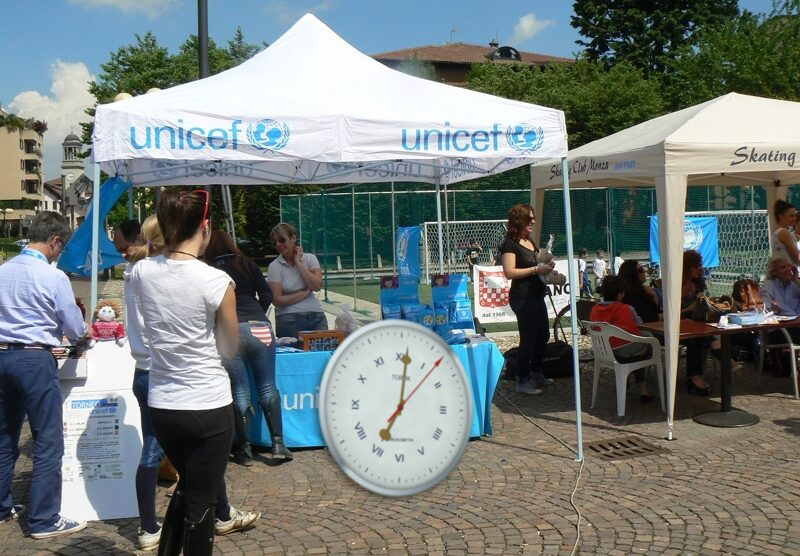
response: 7h01m07s
